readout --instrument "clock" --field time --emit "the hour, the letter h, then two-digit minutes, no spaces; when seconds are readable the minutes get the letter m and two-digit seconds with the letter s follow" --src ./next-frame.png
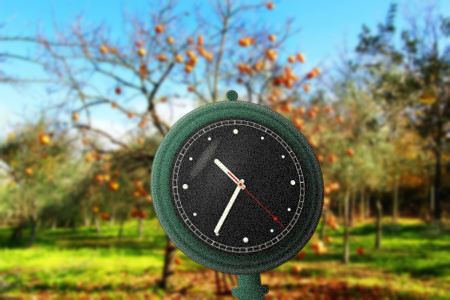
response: 10h35m23s
